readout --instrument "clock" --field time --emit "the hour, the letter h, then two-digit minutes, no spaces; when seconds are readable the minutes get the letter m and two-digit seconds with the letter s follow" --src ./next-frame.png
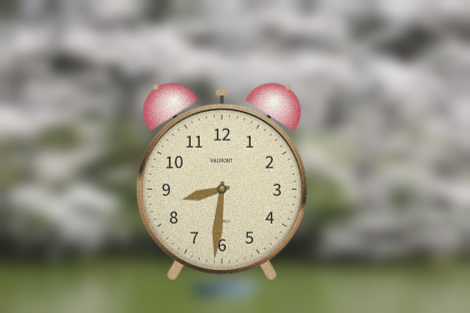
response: 8h31
